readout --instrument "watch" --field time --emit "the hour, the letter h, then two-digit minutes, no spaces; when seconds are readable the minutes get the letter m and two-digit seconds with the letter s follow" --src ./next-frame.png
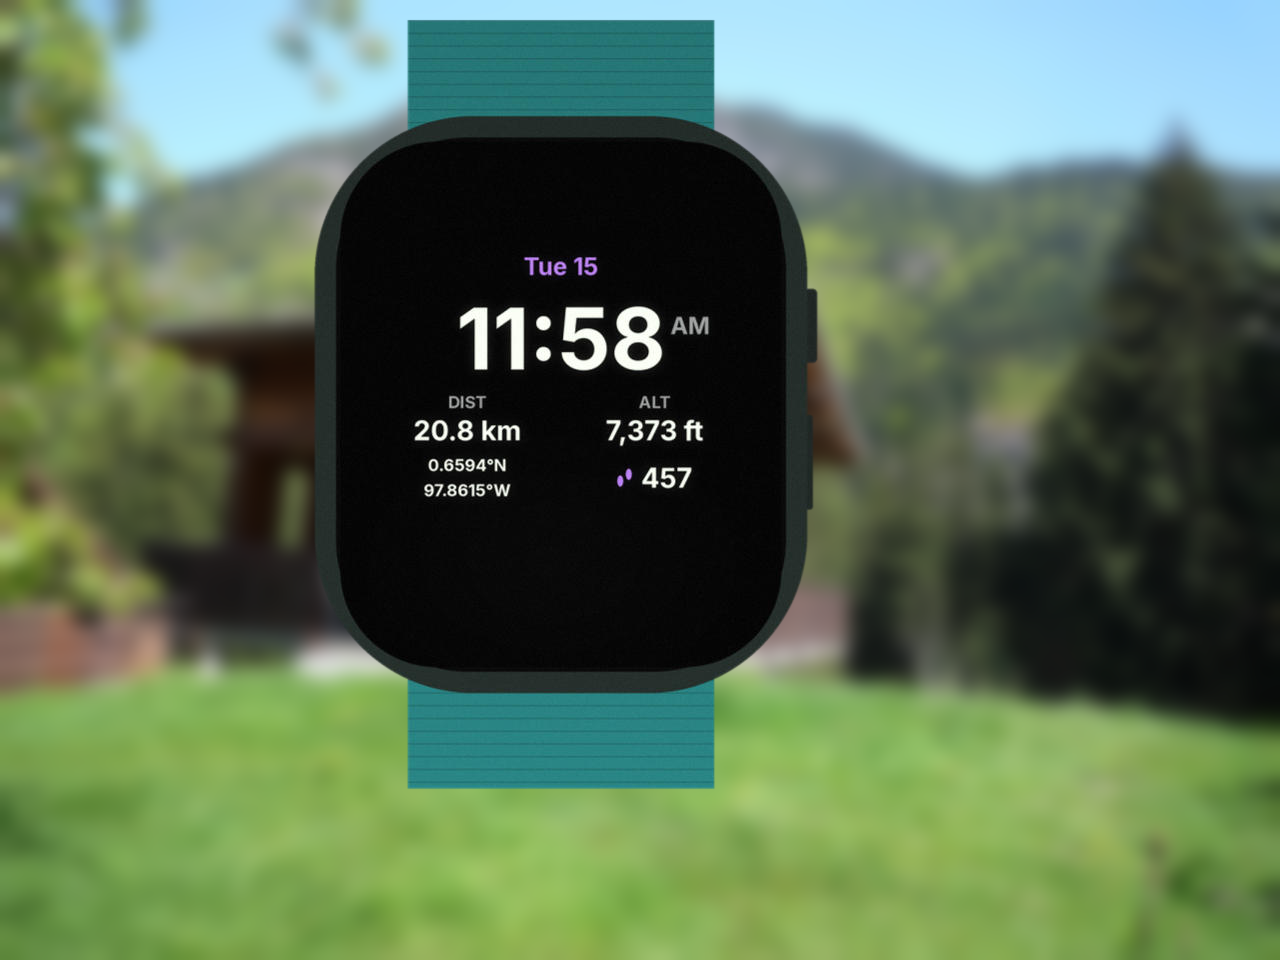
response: 11h58
